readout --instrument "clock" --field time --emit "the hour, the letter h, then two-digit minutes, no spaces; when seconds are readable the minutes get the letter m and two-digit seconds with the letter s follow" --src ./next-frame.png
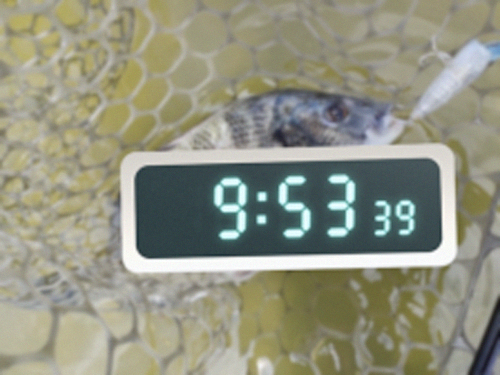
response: 9h53m39s
